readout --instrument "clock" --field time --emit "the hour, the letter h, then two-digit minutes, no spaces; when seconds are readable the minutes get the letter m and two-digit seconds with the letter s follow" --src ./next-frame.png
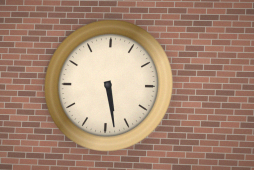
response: 5h28
